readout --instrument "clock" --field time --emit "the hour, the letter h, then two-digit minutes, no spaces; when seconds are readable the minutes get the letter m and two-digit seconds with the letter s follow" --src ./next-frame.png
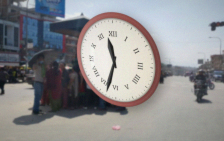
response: 11h33
